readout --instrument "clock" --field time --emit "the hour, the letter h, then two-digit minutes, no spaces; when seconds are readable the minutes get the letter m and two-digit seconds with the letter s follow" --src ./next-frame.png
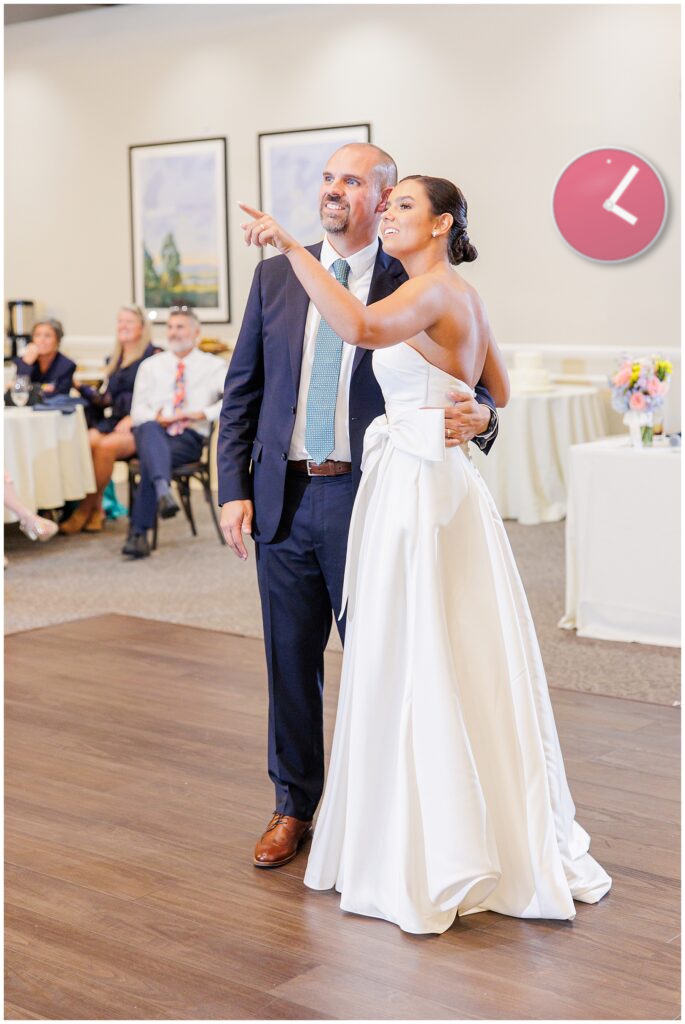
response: 4h06
